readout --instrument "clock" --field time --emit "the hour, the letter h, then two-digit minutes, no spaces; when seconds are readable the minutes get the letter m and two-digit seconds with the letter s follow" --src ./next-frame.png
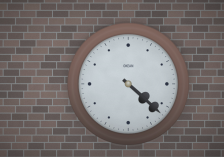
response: 4h22
